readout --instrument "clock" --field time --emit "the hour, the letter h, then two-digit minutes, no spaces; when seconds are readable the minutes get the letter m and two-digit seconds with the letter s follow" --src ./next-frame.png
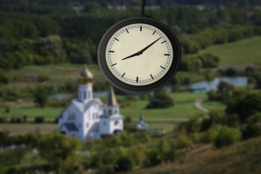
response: 8h08
